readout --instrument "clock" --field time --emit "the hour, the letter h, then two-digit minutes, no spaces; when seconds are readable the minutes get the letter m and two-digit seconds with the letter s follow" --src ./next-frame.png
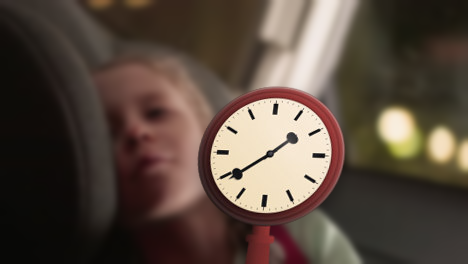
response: 1h39
